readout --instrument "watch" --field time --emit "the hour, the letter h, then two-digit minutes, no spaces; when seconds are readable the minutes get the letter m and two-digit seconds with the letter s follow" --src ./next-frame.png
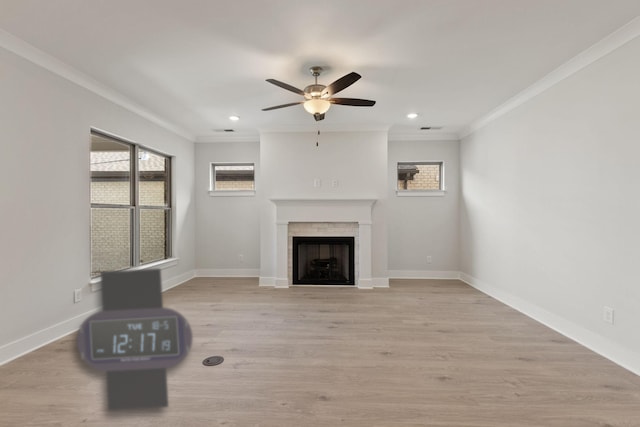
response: 12h17
